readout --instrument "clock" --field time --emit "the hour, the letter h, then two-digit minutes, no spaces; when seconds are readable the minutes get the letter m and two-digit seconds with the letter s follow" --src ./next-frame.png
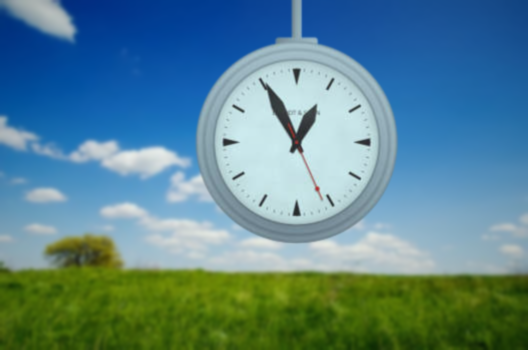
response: 12h55m26s
